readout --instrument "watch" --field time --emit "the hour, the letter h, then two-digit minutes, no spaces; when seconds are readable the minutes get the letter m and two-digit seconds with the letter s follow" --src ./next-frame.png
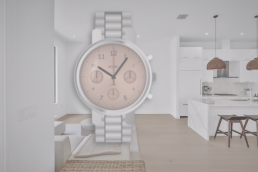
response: 10h06
